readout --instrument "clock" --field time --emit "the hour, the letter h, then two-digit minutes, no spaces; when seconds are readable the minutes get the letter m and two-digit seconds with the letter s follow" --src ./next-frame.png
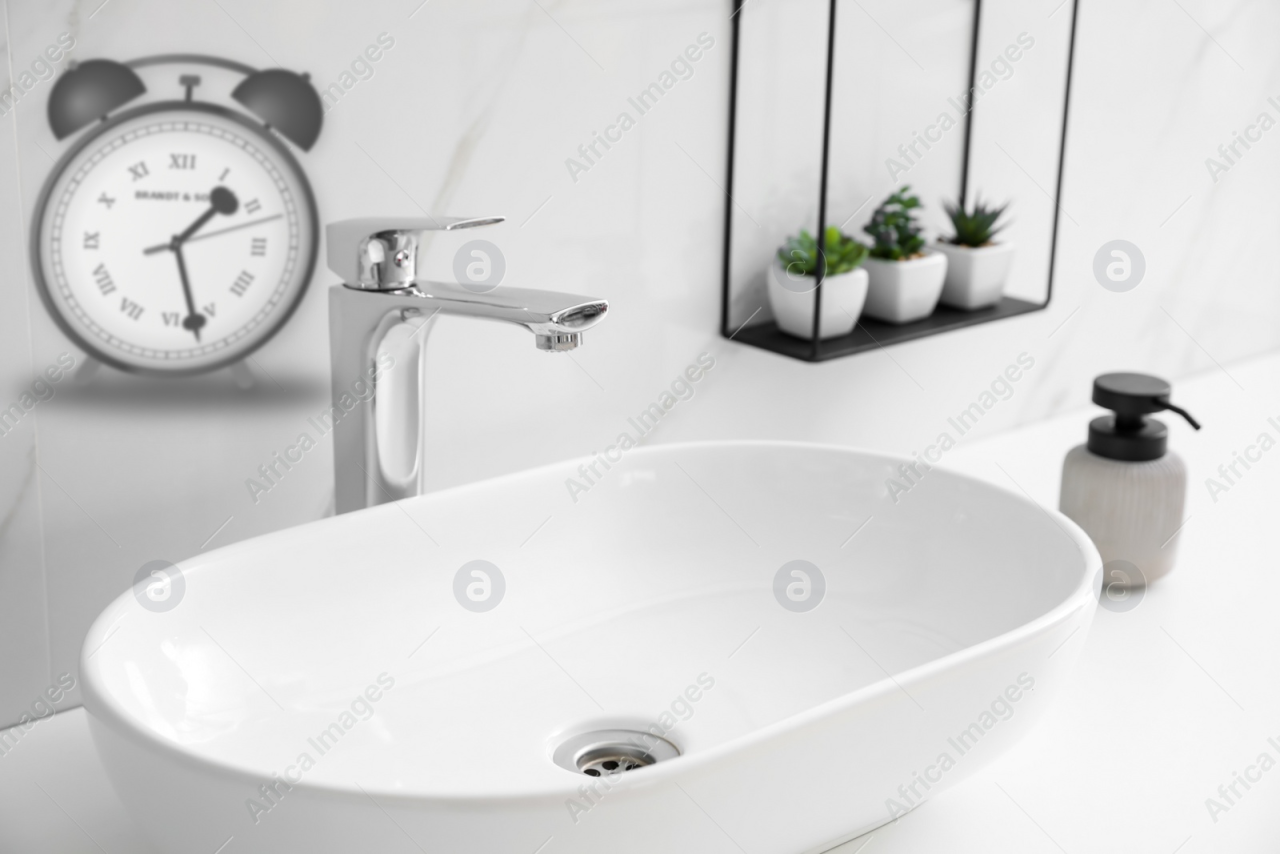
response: 1h27m12s
